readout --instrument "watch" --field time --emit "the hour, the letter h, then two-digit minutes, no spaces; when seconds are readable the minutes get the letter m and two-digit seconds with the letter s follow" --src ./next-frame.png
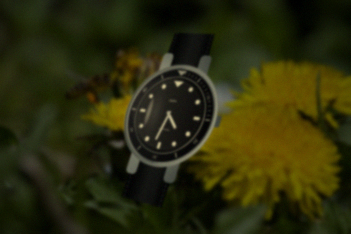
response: 4h32
